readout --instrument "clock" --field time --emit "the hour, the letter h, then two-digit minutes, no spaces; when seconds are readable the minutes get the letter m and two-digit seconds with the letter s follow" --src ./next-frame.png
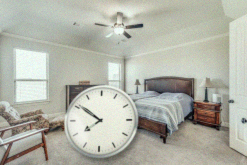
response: 7h51
